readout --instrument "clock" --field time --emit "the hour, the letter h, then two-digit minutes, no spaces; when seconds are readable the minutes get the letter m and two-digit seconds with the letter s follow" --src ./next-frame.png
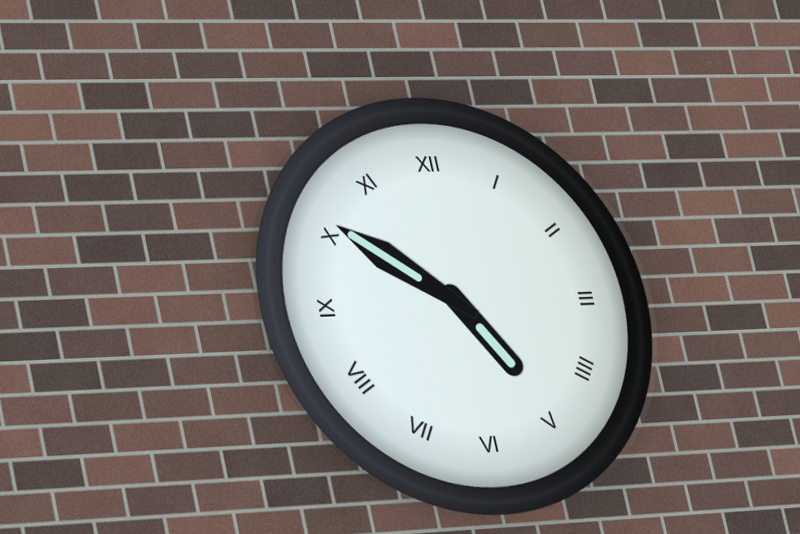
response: 4h51
